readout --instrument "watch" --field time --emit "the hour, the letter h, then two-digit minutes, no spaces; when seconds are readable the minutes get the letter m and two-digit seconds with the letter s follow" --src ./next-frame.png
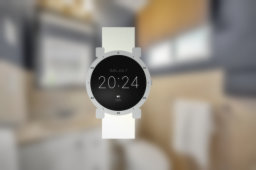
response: 20h24
